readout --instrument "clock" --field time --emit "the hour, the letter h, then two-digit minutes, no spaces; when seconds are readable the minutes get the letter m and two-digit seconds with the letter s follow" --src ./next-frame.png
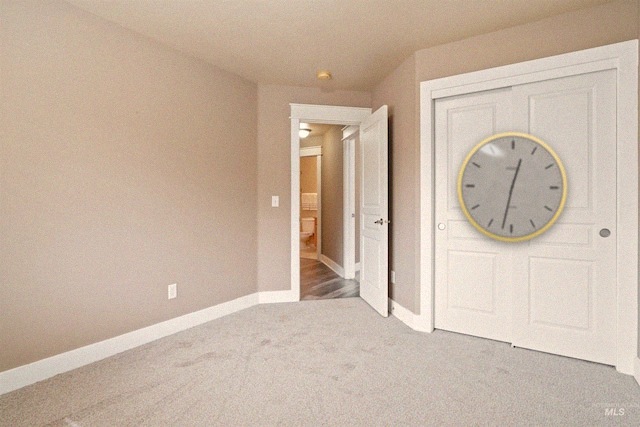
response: 12h32
